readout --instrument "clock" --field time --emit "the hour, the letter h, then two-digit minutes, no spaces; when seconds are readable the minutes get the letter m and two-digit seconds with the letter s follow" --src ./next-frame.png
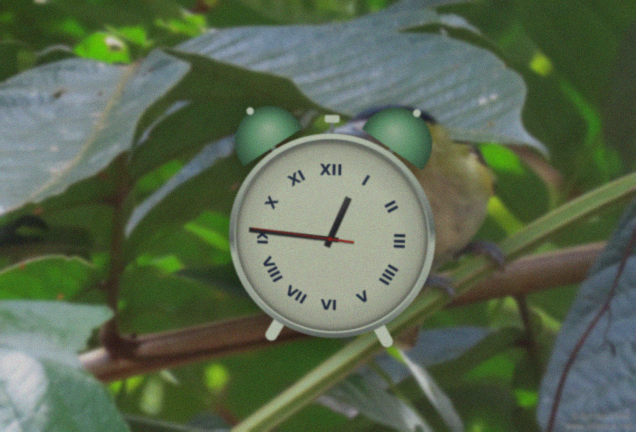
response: 12h45m46s
